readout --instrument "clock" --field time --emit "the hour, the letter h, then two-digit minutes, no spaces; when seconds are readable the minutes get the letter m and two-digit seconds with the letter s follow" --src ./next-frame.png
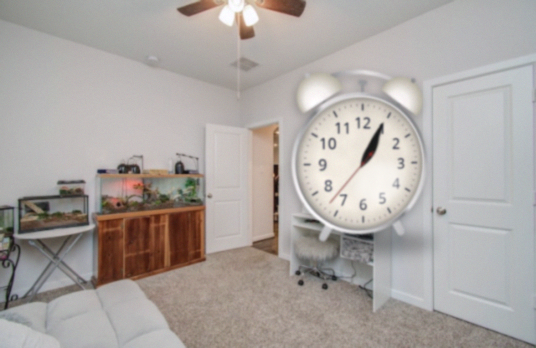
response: 1h04m37s
